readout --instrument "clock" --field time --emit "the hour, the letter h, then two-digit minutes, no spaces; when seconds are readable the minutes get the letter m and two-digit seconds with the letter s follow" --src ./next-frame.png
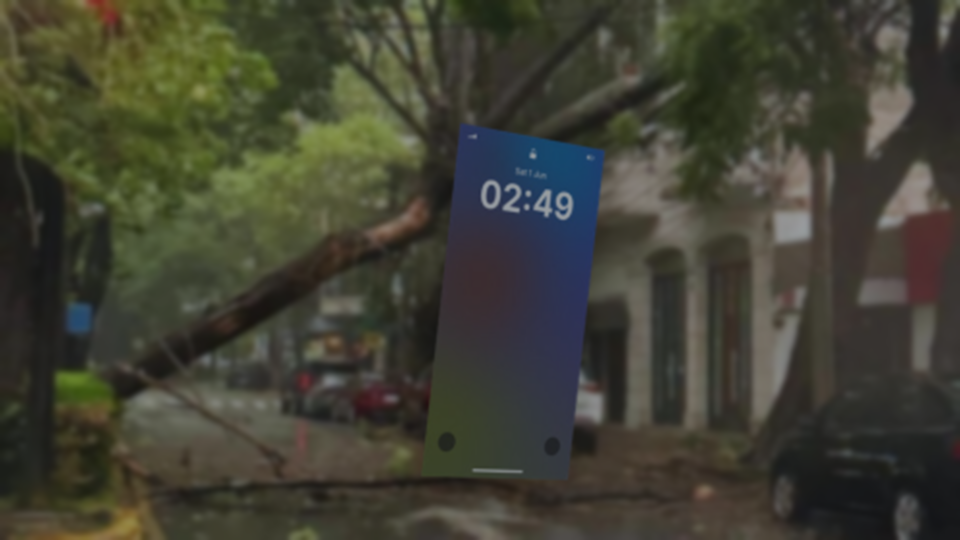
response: 2h49
